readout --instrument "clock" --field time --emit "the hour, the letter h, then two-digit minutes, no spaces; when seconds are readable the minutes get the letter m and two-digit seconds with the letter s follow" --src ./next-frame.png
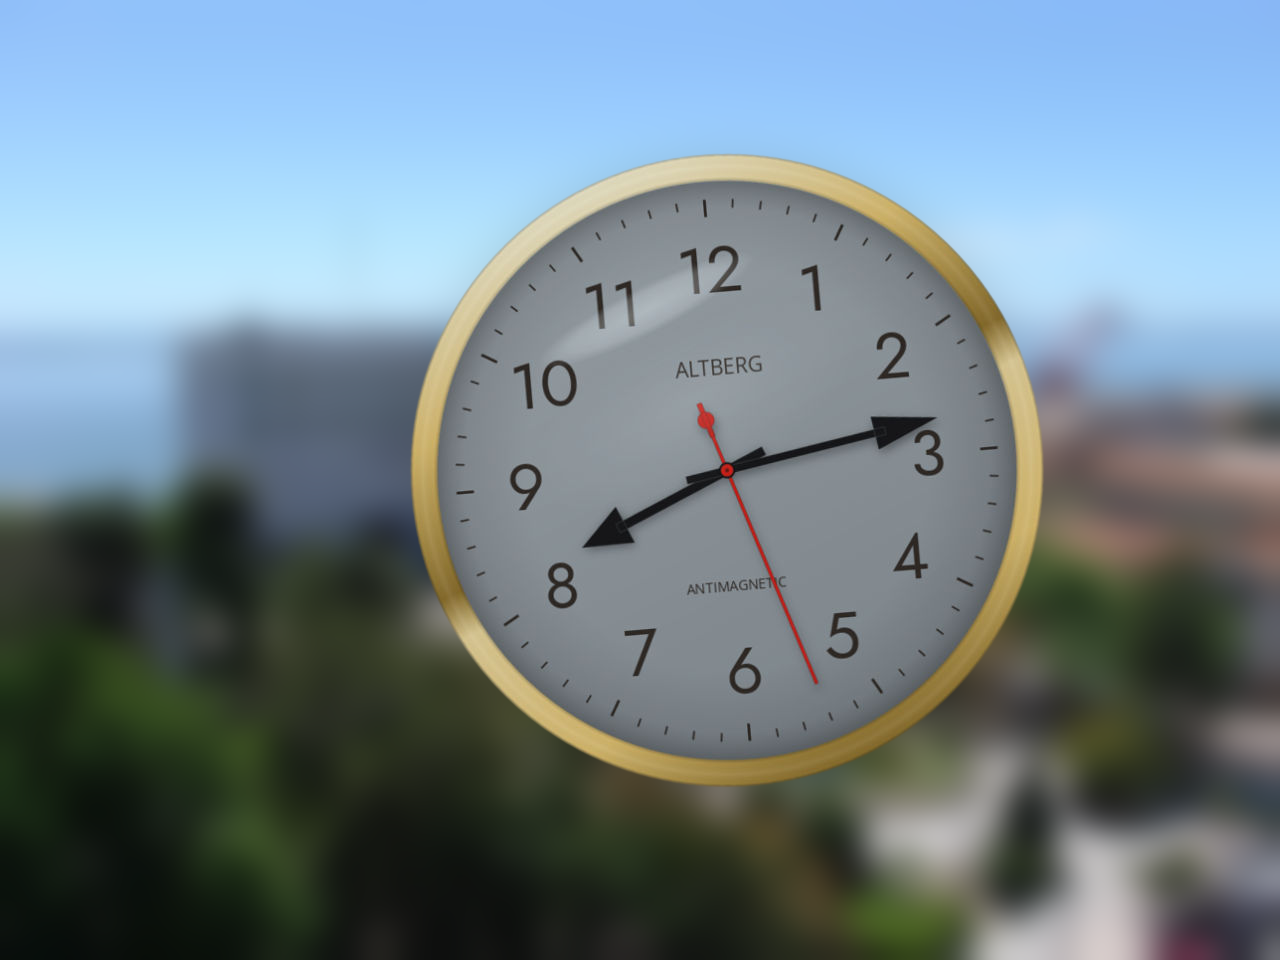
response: 8h13m27s
